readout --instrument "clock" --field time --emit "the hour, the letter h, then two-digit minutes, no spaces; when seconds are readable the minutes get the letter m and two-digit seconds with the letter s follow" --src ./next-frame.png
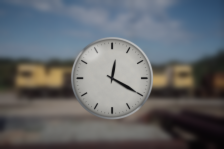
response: 12h20
